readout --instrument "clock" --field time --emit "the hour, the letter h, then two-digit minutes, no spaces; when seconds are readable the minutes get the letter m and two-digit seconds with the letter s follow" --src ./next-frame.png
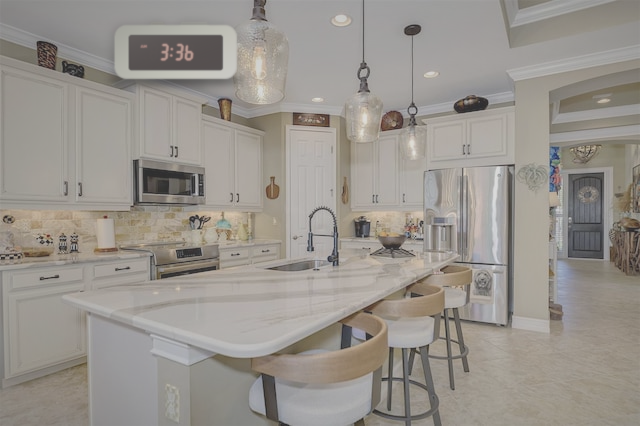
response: 3h36
